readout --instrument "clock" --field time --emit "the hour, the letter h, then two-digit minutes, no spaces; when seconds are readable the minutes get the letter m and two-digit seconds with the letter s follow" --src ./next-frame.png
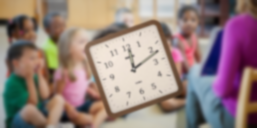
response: 12h12
